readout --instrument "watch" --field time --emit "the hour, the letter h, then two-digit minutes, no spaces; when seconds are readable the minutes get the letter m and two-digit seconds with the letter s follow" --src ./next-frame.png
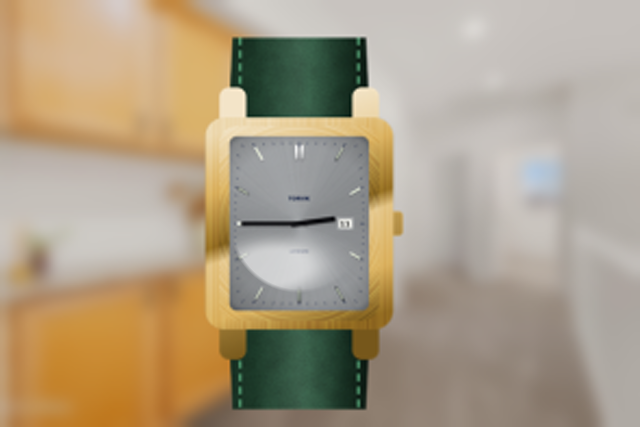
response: 2h45
